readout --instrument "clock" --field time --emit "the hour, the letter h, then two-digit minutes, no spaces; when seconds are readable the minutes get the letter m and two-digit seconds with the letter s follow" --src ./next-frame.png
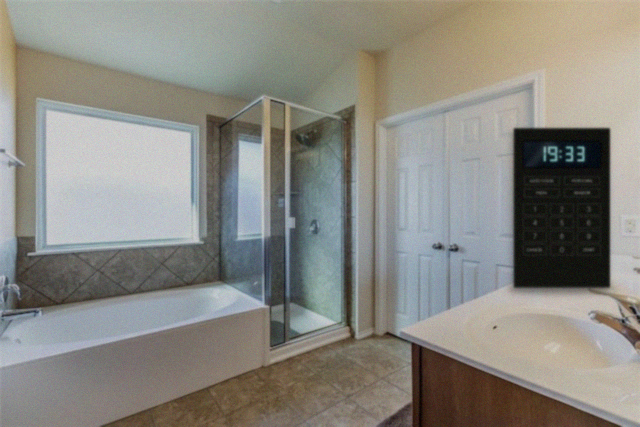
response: 19h33
